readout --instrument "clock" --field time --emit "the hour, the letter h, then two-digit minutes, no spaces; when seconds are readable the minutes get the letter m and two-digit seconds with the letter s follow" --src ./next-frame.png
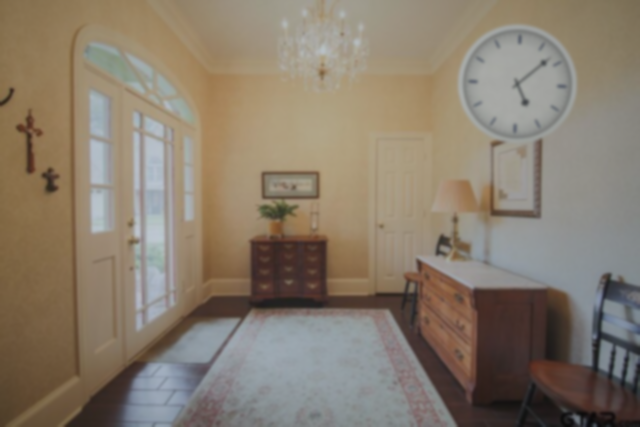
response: 5h08
